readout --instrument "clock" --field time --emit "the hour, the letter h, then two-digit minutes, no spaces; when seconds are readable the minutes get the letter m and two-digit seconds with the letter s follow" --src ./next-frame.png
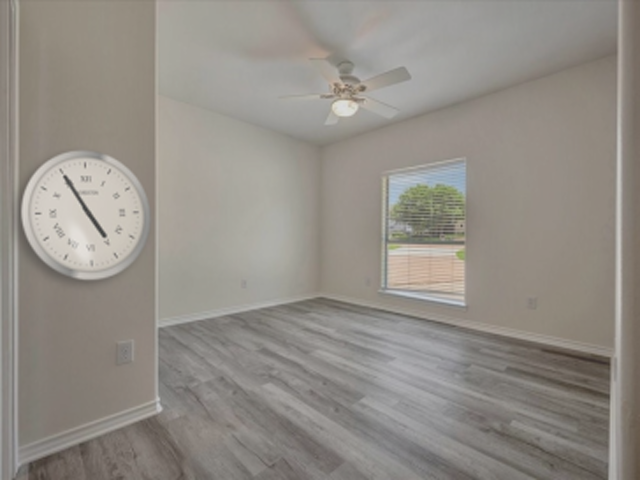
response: 4h55
